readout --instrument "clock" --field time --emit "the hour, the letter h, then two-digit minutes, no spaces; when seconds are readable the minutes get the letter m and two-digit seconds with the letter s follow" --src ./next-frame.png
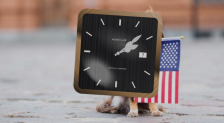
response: 2h08
